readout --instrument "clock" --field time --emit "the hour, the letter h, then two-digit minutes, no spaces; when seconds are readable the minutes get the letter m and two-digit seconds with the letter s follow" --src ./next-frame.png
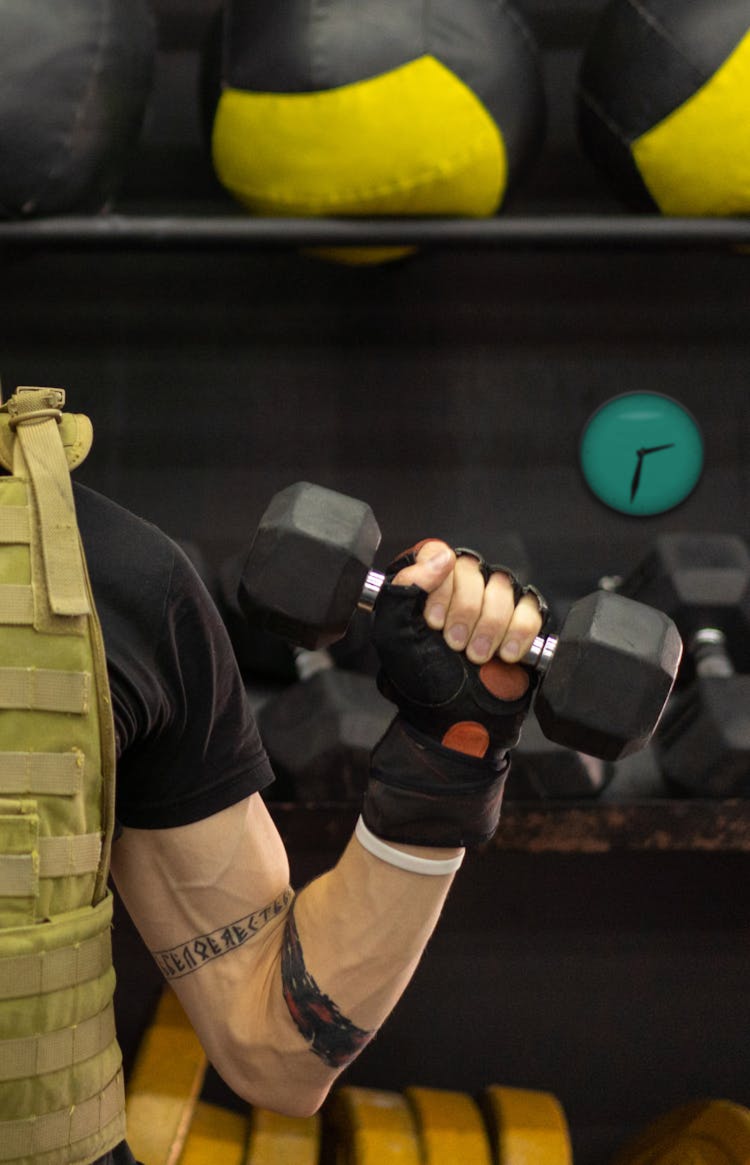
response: 2h32
